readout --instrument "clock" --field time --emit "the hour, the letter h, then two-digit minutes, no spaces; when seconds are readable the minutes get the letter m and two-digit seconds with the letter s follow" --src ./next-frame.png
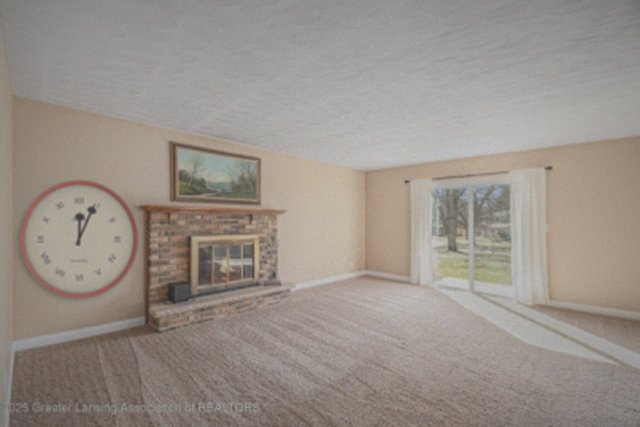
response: 12h04
